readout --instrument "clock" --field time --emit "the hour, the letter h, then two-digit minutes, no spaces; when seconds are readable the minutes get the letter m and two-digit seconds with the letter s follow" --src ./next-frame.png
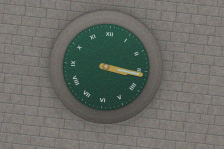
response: 3h16
